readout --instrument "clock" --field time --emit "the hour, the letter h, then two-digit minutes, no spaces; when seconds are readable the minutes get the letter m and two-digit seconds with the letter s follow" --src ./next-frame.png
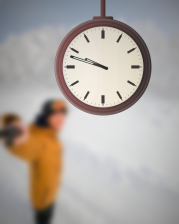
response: 9h48
